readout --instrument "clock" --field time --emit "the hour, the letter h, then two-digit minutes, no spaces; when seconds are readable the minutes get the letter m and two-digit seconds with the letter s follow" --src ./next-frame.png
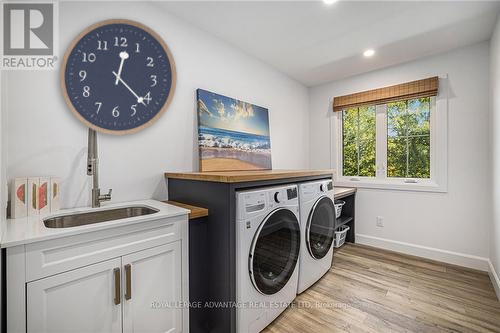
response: 12h22
